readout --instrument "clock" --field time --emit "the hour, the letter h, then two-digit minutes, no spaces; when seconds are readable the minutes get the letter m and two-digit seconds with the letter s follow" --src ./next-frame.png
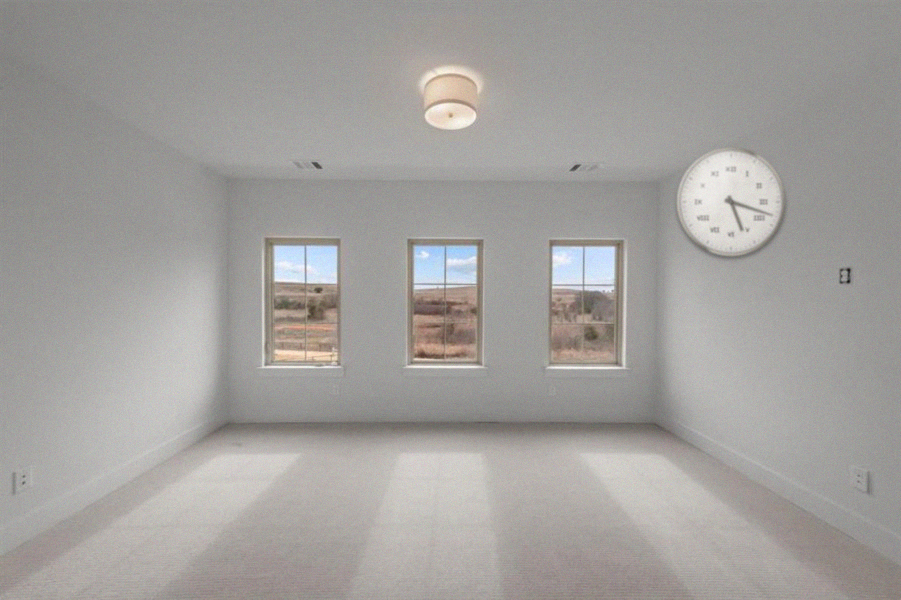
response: 5h18
